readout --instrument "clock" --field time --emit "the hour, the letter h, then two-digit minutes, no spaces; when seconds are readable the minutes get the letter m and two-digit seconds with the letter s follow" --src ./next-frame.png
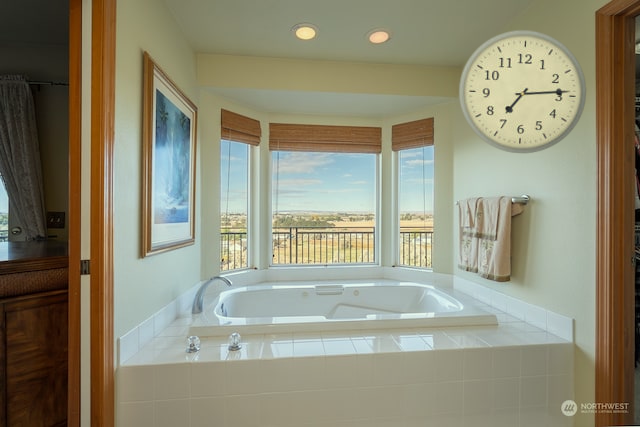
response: 7h14
